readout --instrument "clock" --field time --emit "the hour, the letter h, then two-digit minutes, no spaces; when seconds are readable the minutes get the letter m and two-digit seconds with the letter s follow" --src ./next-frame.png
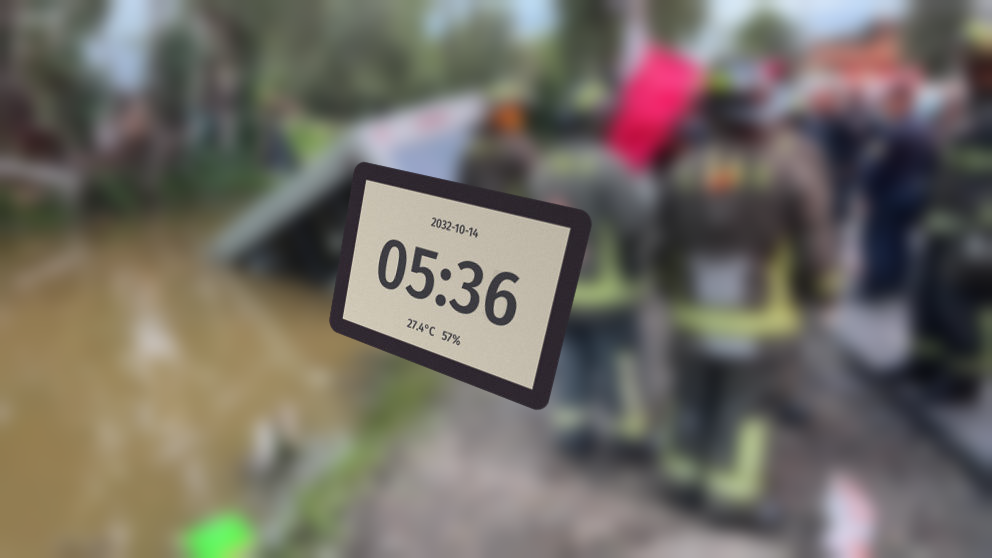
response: 5h36
